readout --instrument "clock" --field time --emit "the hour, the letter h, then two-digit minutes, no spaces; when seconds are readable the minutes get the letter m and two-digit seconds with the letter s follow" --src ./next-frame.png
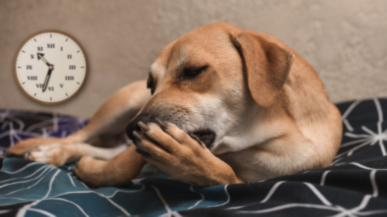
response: 10h33
